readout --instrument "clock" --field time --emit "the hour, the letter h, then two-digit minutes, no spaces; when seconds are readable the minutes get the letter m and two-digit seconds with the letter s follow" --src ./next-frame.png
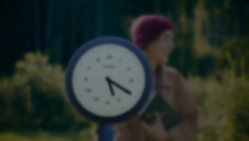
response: 5h20
